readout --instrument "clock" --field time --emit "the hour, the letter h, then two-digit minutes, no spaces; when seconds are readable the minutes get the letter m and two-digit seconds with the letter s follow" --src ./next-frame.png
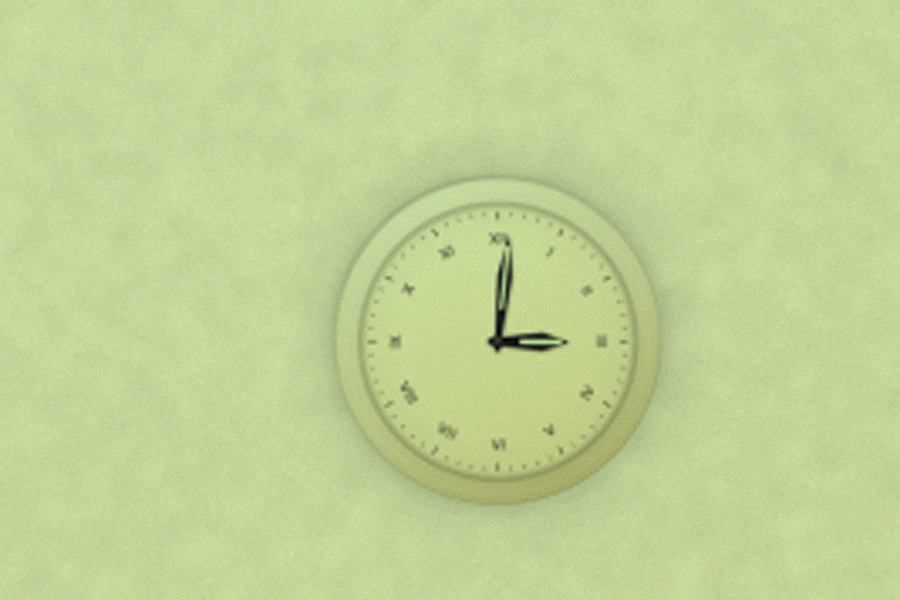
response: 3h01
